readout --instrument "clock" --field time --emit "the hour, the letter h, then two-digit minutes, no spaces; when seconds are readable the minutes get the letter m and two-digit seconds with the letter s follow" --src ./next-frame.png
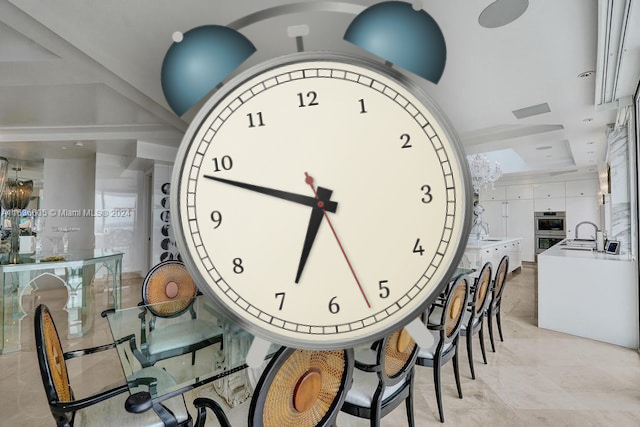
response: 6h48m27s
